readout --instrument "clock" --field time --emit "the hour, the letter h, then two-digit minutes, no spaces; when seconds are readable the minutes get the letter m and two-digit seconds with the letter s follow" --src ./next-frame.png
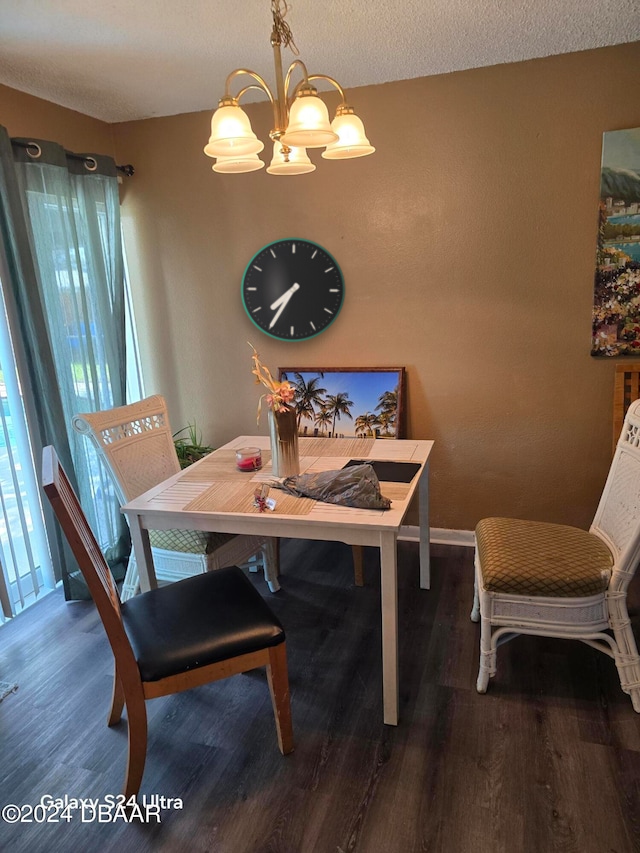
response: 7h35
